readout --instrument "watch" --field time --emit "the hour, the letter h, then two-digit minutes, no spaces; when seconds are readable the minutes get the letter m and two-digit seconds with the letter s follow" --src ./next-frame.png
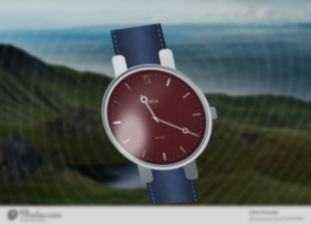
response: 11h20
